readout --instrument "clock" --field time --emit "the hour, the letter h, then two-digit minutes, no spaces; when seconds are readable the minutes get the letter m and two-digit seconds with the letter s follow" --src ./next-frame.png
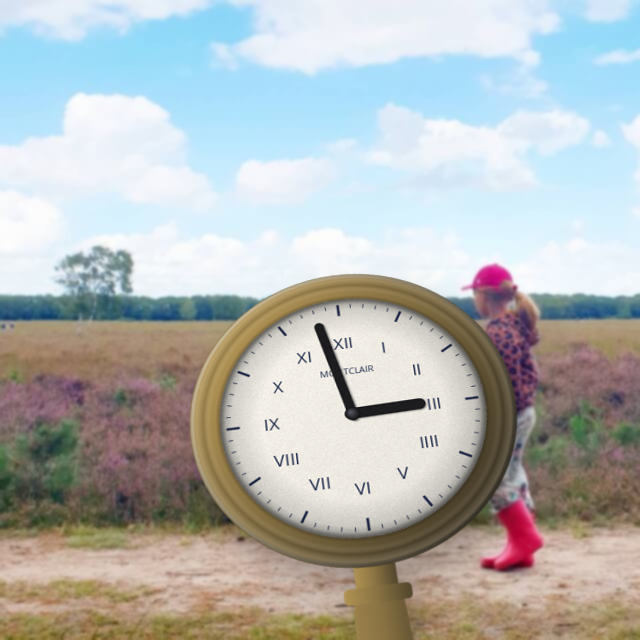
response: 2h58
